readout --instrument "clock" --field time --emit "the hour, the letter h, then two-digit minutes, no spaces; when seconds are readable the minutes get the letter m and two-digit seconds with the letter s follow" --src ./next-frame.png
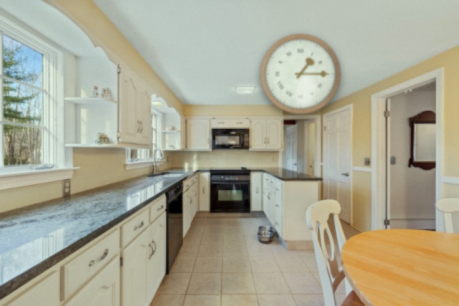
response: 1h15
